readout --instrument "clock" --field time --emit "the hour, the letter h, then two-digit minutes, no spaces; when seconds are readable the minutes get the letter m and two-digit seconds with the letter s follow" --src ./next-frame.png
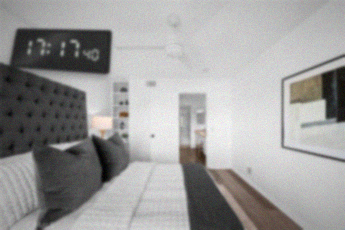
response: 17h17
